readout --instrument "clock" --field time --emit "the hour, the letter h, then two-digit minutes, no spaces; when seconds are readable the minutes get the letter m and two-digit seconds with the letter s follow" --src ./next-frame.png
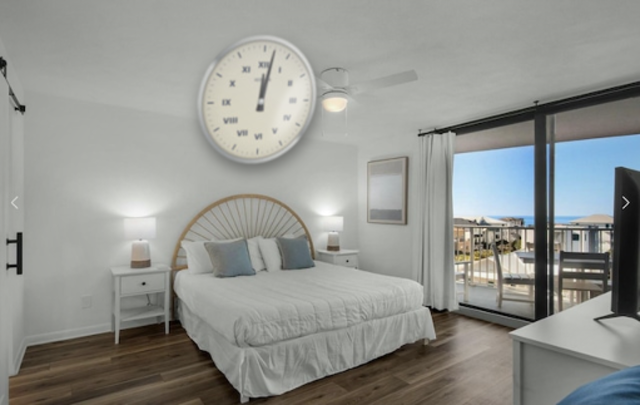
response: 12h02
